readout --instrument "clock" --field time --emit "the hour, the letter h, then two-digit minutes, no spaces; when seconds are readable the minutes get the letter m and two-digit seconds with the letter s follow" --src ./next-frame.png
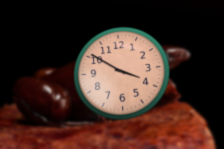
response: 3h51
